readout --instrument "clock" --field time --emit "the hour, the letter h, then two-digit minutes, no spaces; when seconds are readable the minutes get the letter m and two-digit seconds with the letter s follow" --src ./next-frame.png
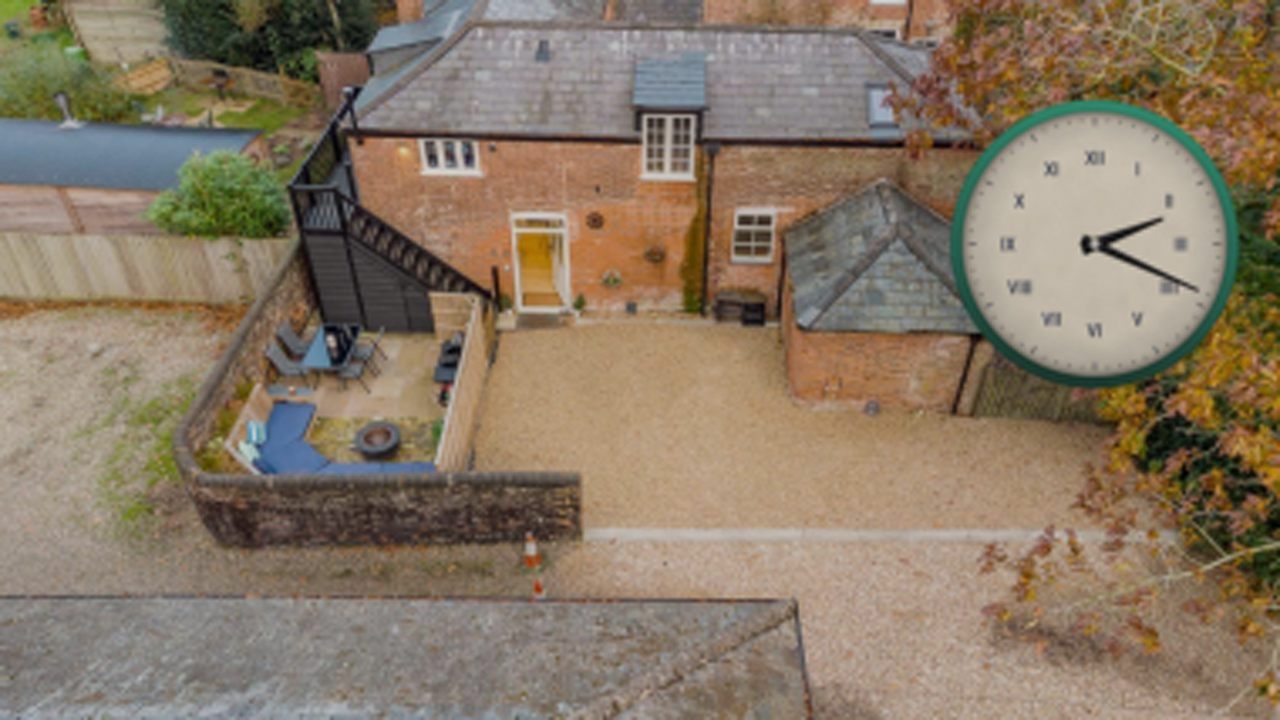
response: 2h19
